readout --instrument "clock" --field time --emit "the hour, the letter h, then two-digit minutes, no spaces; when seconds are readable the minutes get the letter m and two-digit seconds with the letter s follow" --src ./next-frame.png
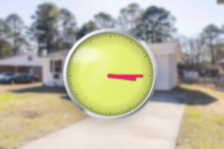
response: 3h15
